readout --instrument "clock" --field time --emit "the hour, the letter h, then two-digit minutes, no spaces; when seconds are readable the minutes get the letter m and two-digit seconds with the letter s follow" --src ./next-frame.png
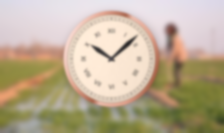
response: 10h08
